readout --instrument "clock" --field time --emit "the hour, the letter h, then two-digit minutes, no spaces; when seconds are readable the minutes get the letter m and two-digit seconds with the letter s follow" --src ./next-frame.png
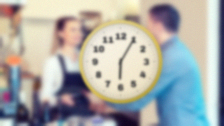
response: 6h05
